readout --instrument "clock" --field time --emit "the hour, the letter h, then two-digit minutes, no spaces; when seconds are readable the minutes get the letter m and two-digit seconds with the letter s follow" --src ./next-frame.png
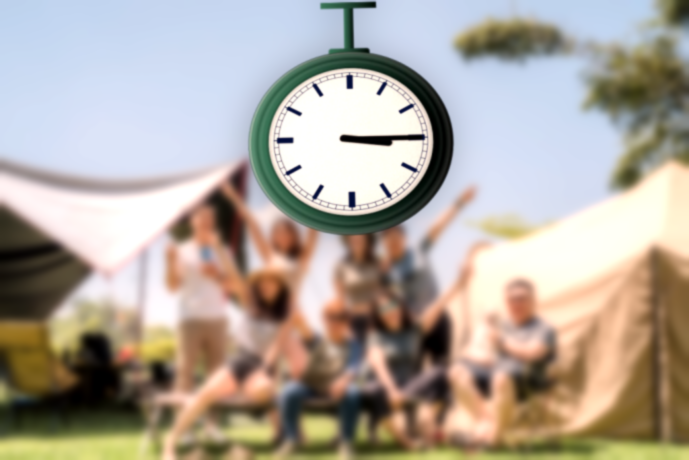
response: 3h15
